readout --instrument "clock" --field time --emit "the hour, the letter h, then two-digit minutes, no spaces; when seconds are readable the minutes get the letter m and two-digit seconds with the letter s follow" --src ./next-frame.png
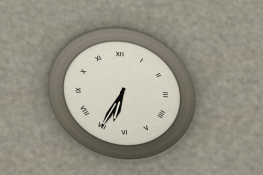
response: 6h35
